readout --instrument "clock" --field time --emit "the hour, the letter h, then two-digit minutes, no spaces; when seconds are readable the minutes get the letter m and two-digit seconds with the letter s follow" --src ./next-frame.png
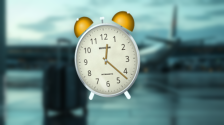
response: 12h22
